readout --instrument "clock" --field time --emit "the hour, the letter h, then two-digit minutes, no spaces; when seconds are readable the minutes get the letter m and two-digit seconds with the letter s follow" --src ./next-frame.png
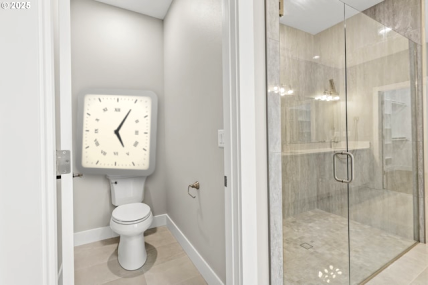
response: 5h05
